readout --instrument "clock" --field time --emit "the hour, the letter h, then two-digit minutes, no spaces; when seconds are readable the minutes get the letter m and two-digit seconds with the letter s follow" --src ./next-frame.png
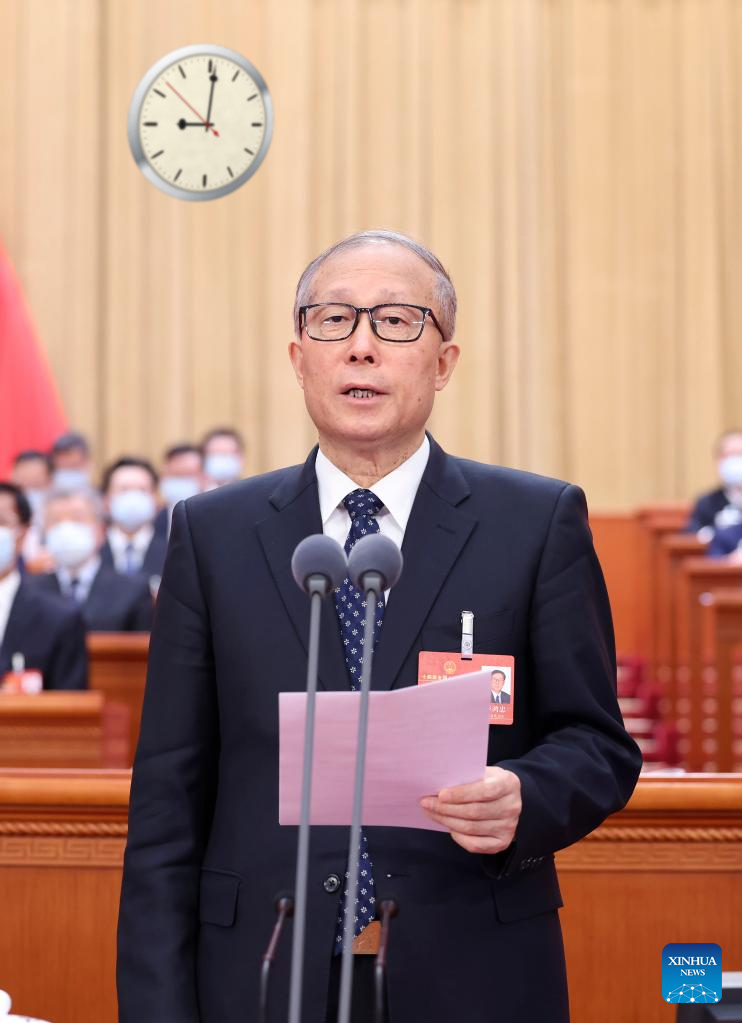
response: 9h00m52s
